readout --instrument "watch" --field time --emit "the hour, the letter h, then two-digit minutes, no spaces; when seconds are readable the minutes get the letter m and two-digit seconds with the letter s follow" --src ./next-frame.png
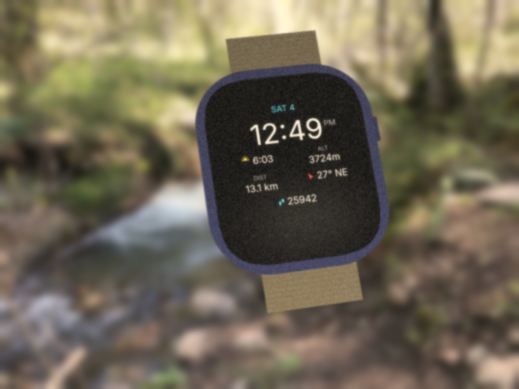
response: 12h49
